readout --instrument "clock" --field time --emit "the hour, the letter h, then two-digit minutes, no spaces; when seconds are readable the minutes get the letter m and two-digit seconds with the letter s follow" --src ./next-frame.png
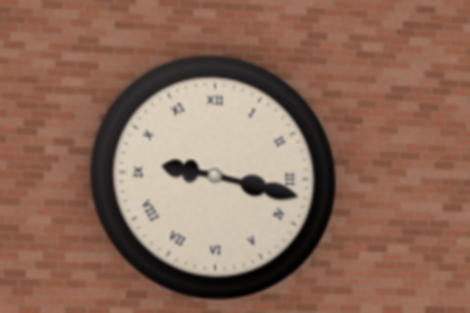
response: 9h17
